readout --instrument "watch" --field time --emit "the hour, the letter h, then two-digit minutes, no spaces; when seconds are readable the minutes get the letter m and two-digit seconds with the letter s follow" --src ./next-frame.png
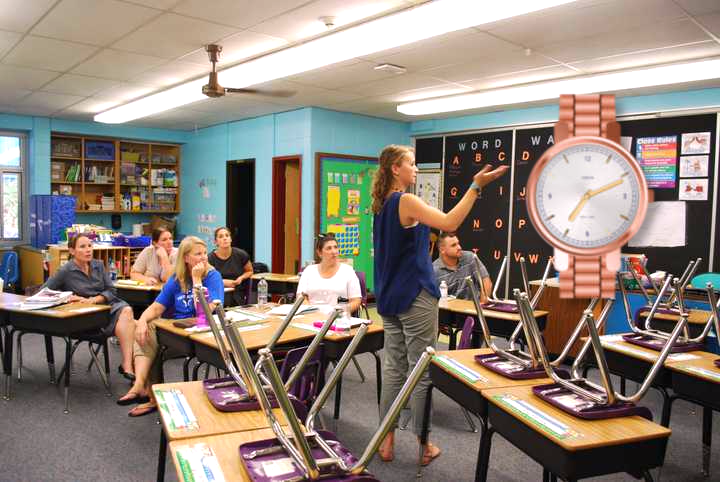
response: 7h11
